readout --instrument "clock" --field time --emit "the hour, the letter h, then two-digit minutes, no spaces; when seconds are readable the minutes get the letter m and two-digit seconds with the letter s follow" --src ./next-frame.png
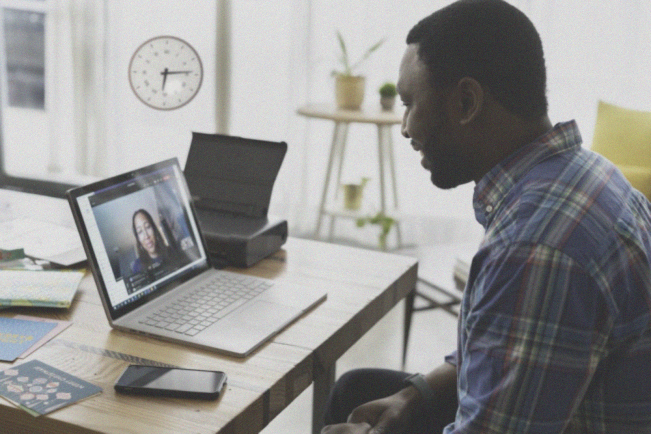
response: 6h14
